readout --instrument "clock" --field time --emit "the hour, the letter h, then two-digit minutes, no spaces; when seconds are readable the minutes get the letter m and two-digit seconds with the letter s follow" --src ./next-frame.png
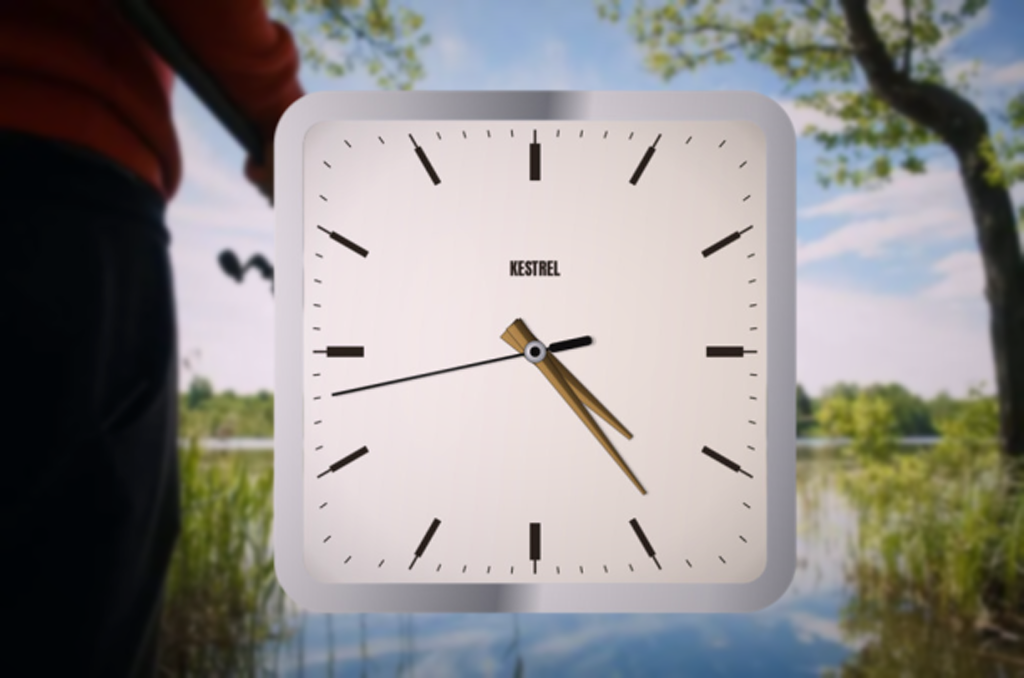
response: 4h23m43s
